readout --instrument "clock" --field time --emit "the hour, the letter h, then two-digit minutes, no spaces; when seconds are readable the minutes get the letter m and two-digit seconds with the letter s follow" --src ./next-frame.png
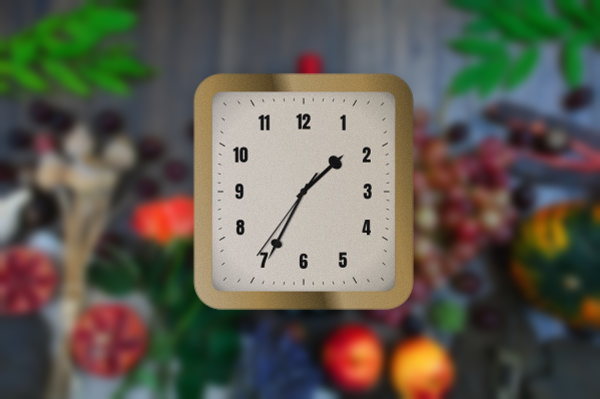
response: 1h34m36s
